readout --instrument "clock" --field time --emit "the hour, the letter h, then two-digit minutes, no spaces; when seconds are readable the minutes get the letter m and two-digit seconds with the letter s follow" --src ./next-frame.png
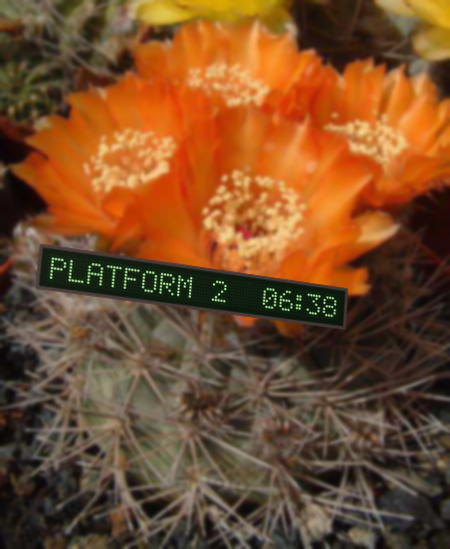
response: 6h38
